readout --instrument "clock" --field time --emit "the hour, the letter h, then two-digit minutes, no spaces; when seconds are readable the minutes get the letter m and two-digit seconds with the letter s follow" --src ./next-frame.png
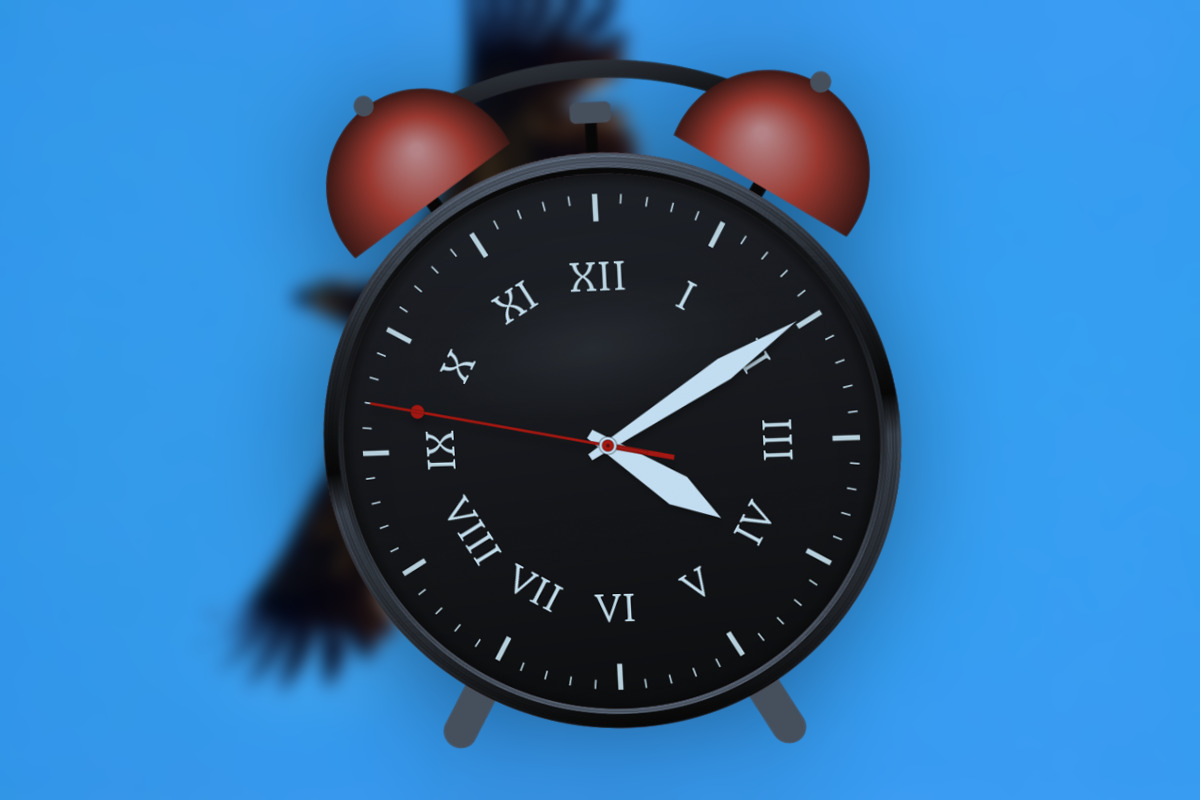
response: 4h09m47s
